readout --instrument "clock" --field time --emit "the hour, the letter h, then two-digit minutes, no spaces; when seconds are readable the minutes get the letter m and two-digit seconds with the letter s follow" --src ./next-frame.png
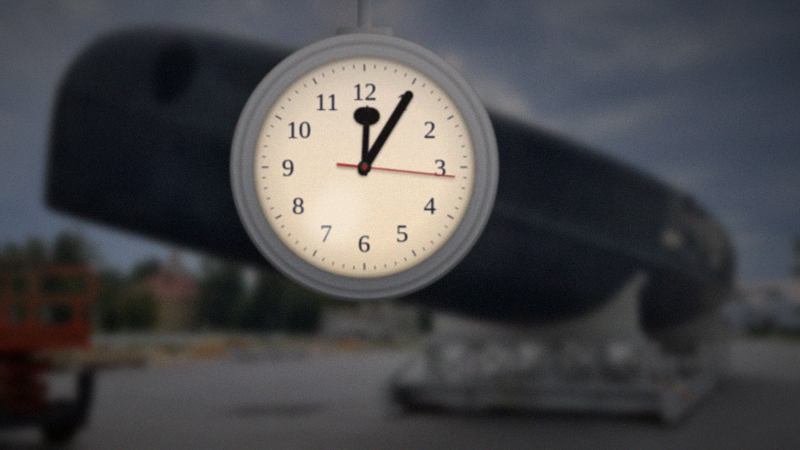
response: 12h05m16s
